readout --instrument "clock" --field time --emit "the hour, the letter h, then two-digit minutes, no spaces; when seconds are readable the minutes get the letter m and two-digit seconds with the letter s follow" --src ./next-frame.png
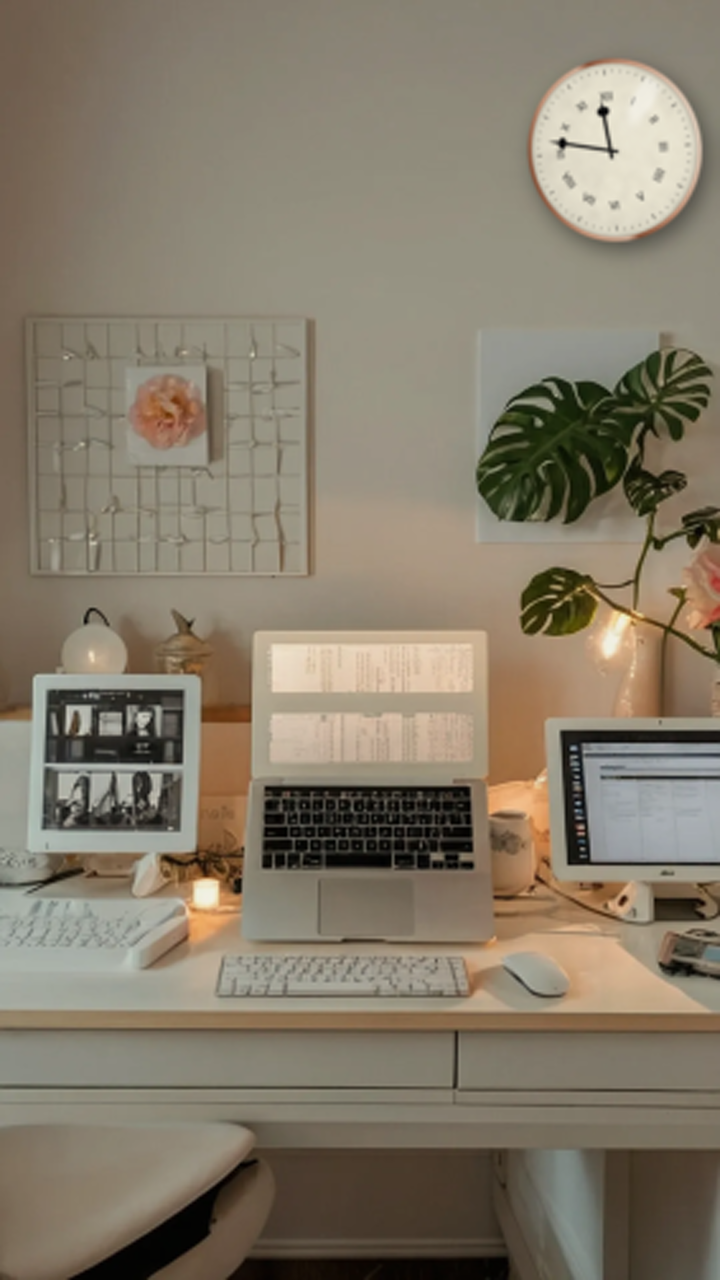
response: 11h47
